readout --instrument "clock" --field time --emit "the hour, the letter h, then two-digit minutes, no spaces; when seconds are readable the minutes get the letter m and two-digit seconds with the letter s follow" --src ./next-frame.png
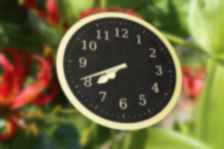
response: 7h41
